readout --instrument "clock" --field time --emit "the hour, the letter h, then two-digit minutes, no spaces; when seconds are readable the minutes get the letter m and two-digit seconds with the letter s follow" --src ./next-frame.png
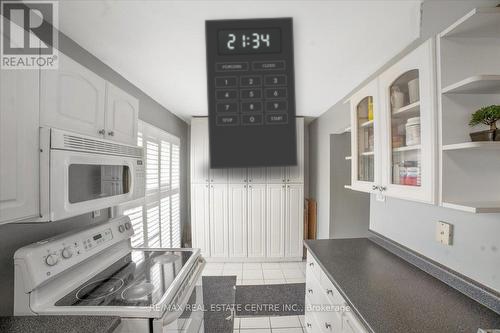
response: 21h34
